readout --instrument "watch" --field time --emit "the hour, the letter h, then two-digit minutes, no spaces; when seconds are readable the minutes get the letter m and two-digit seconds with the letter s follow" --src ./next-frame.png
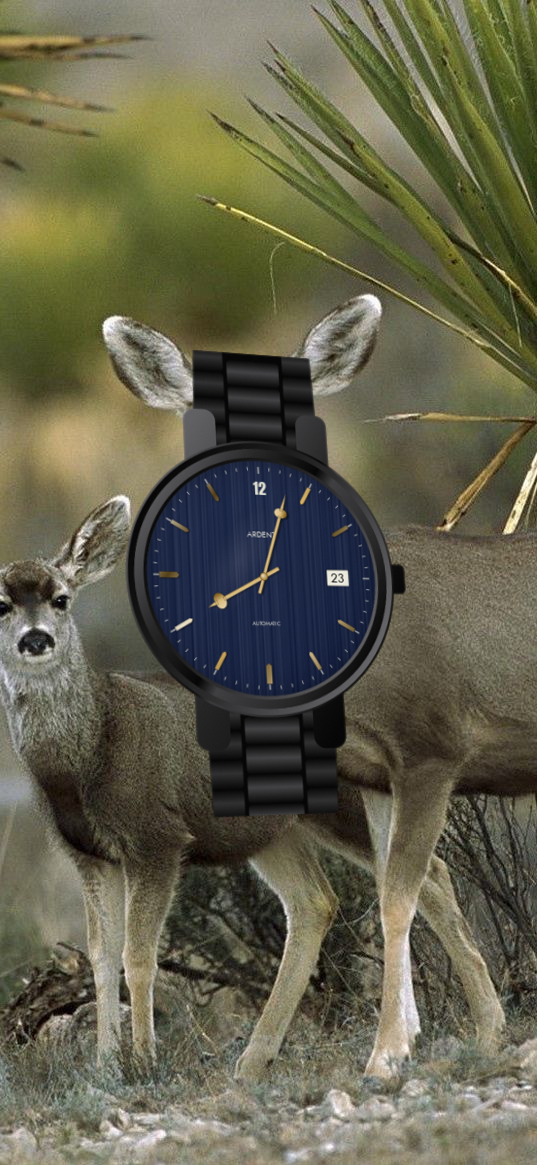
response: 8h03
